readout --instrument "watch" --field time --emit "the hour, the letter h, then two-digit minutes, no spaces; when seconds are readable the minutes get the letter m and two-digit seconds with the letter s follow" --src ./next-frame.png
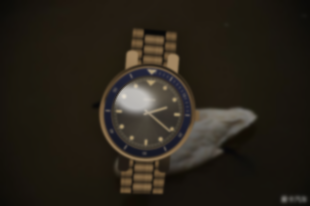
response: 2h21
